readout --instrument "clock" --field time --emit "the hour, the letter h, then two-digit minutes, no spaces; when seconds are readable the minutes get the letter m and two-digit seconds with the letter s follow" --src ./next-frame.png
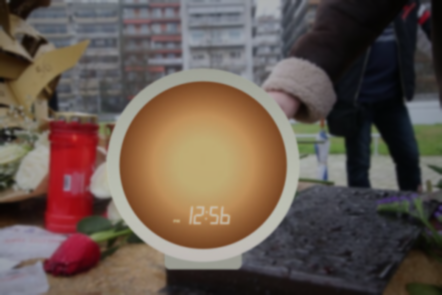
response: 12h56
